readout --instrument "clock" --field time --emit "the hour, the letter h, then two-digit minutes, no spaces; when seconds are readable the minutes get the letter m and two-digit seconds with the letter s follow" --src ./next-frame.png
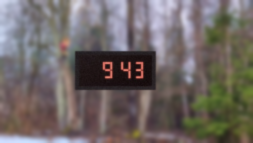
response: 9h43
